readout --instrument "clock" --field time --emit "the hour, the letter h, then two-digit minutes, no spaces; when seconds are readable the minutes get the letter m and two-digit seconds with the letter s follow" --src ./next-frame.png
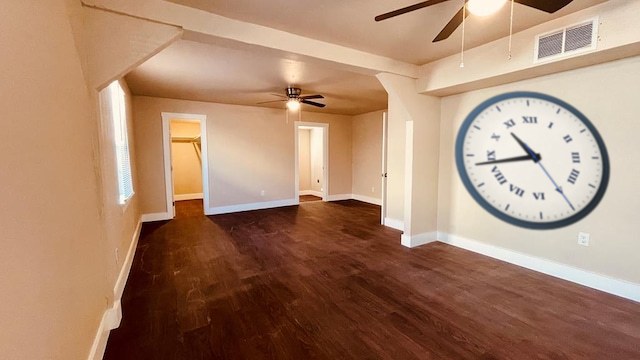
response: 10h43m25s
